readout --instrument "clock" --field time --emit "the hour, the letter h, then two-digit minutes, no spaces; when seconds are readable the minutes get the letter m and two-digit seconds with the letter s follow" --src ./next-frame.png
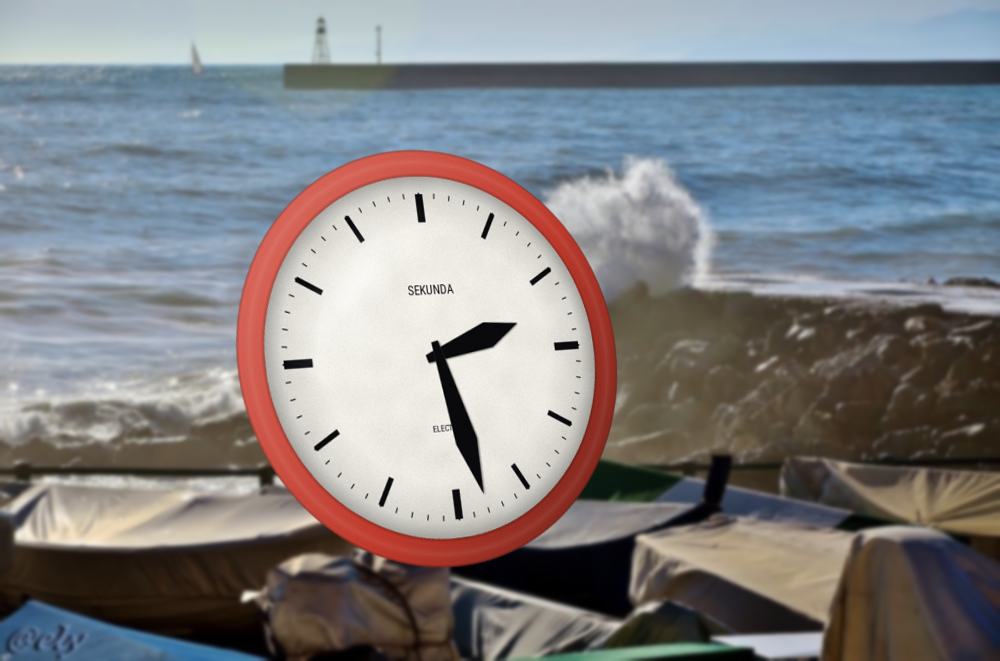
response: 2h28
